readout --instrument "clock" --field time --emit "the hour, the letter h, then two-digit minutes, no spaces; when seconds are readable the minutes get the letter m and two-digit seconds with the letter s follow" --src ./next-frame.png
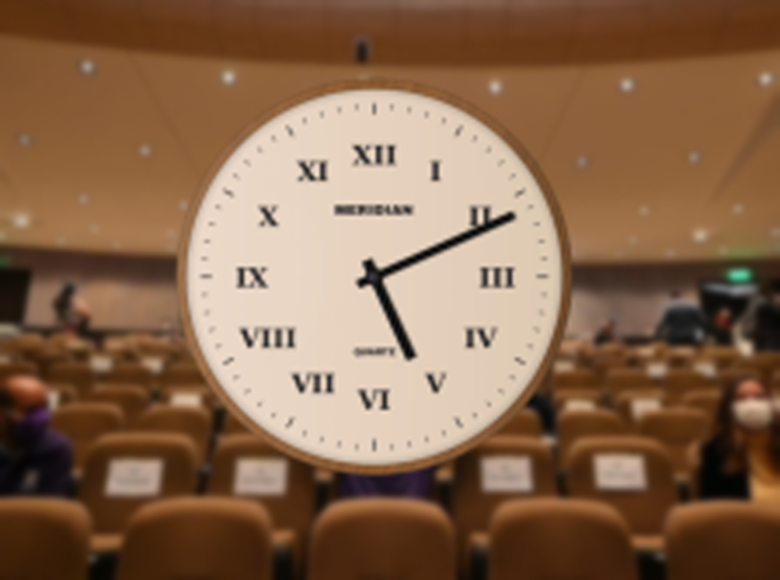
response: 5h11
